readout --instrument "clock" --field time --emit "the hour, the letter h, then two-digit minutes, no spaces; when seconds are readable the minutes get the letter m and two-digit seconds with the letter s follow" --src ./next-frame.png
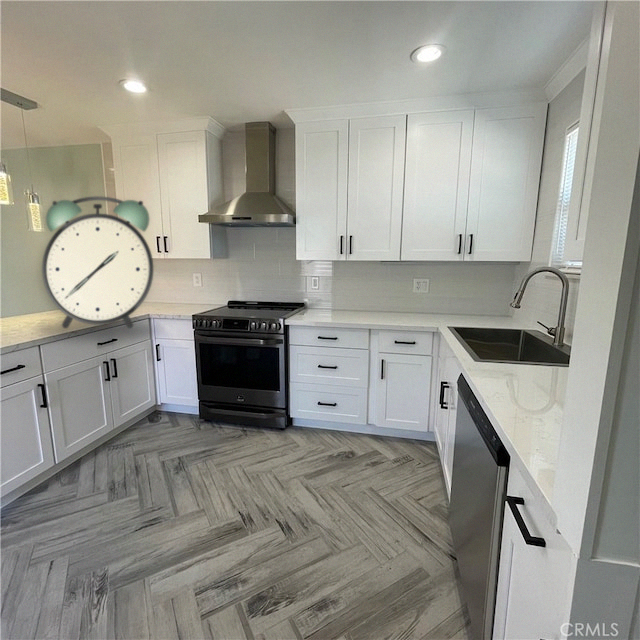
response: 1h38
